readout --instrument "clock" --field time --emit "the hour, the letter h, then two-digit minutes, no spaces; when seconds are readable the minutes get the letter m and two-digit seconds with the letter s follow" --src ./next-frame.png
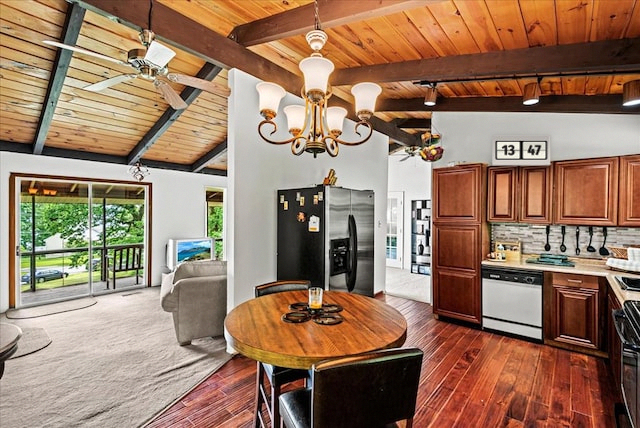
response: 13h47
